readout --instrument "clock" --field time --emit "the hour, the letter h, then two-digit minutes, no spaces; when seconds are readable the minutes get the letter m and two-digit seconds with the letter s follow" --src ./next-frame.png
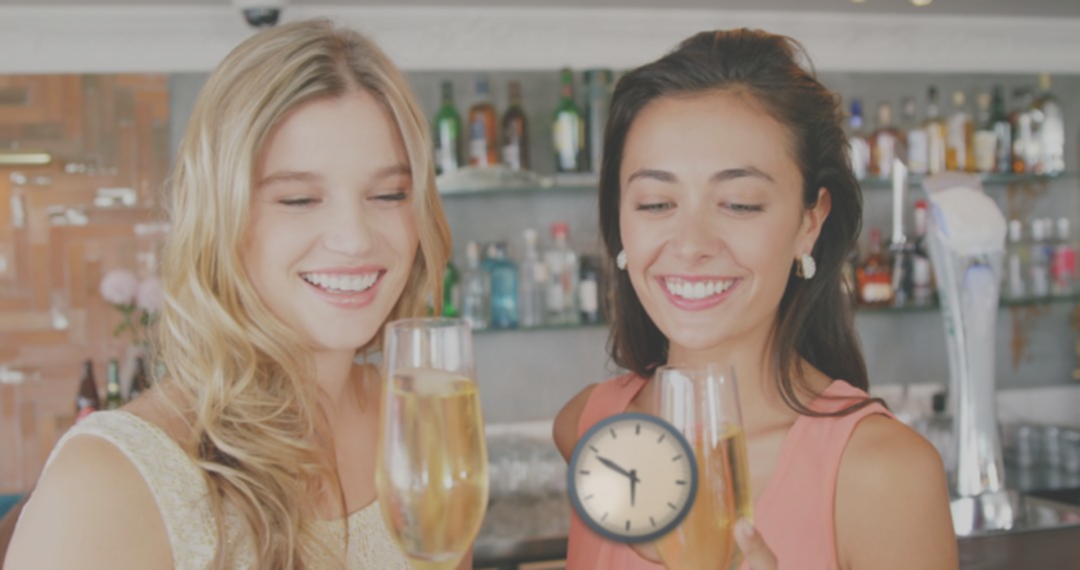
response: 5h49
